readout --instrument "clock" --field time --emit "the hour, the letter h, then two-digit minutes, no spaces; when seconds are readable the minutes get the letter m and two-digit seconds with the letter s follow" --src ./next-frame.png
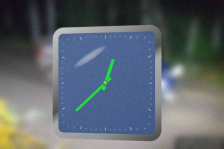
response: 12h38
